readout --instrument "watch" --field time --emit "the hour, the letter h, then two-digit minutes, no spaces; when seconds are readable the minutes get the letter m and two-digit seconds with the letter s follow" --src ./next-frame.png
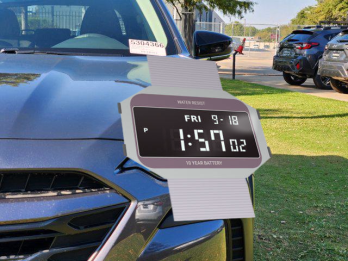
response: 1h57m02s
